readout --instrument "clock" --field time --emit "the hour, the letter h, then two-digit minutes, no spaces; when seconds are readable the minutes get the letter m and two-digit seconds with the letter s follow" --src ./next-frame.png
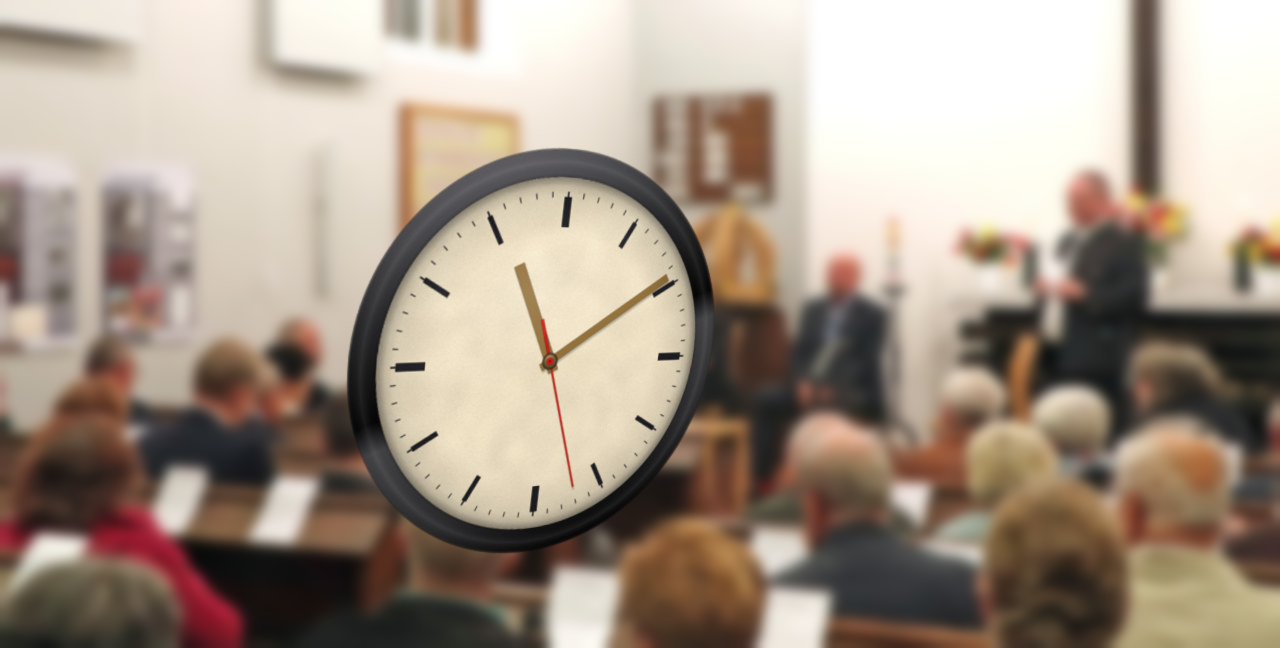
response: 11h09m27s
